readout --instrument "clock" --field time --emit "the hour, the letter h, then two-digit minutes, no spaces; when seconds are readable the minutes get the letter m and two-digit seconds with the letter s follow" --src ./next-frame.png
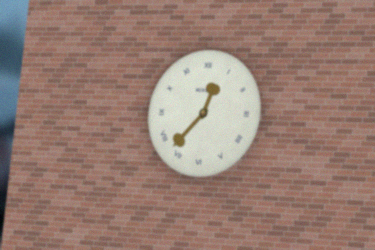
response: 12h37
